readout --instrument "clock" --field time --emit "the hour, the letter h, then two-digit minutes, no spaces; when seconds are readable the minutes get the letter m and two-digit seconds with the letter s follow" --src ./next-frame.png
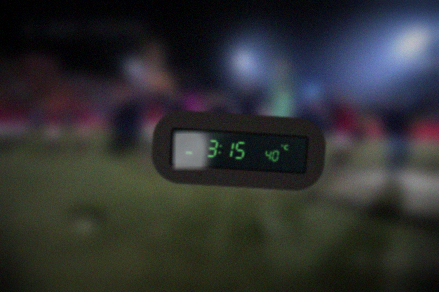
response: 3h15
